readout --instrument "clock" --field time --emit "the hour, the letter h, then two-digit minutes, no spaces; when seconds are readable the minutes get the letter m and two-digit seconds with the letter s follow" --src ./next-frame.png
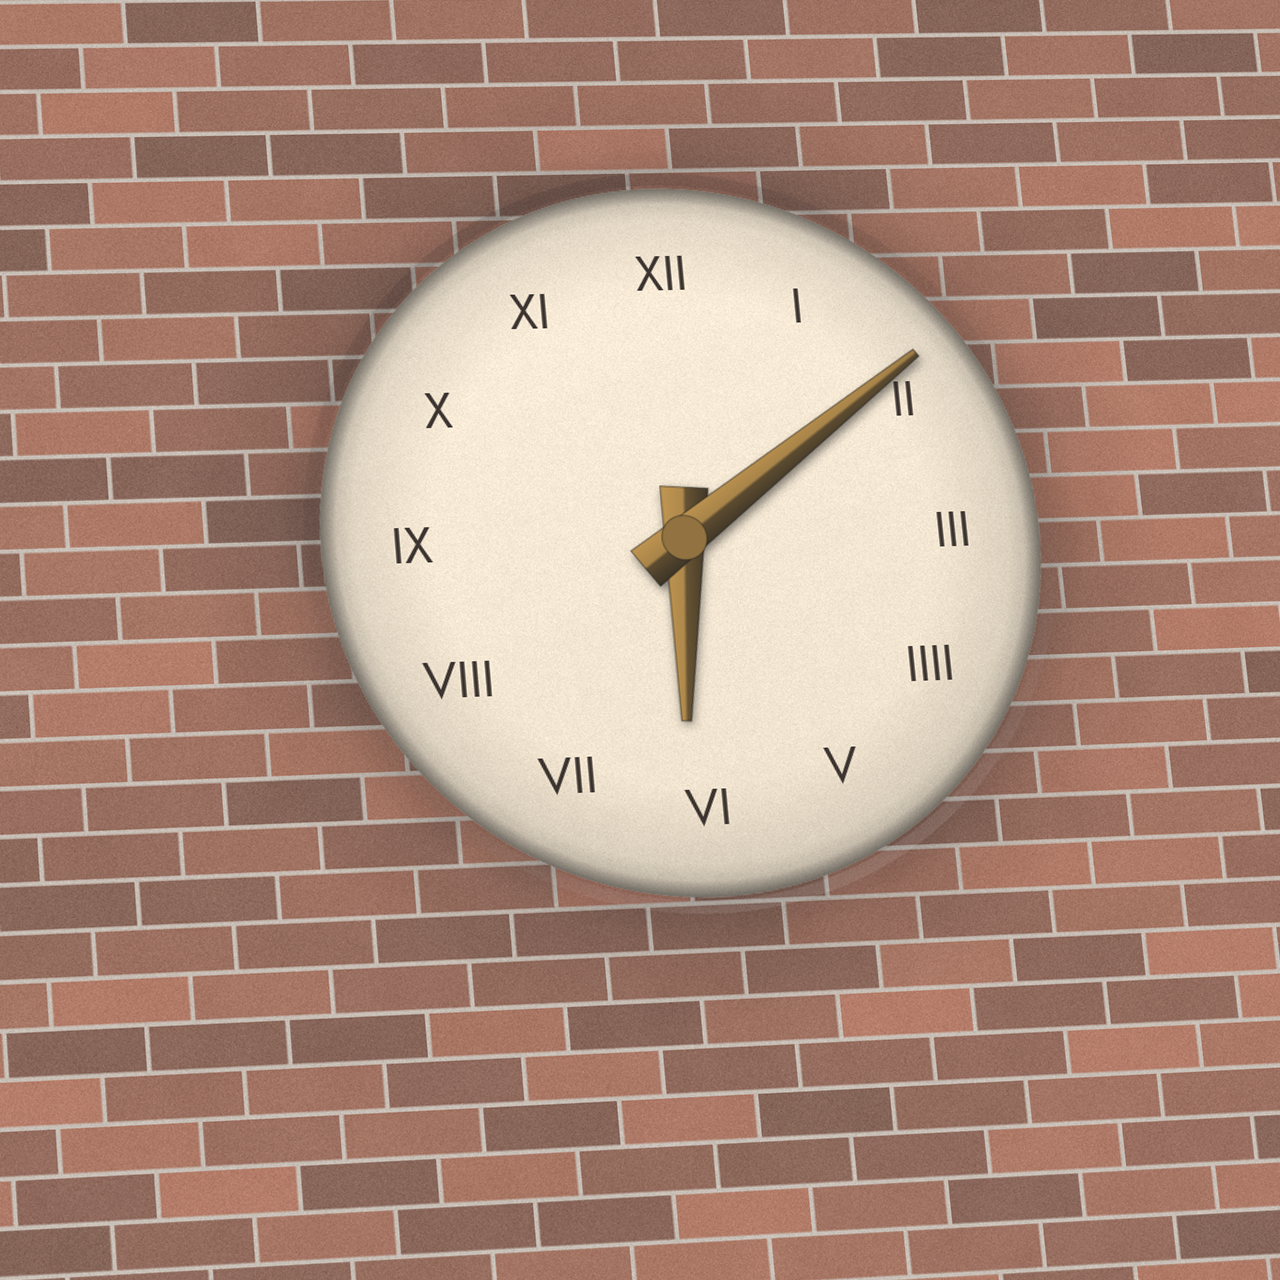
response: 6h09
